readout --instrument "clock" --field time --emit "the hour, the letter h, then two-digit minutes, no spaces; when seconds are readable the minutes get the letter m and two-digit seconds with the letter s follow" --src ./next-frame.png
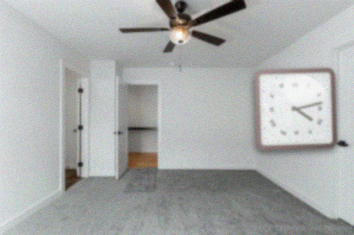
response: 4h13
